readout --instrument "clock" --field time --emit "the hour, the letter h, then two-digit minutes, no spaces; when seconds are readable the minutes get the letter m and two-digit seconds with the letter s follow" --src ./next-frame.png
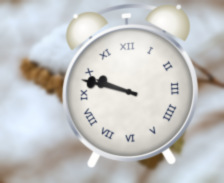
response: 9h48
